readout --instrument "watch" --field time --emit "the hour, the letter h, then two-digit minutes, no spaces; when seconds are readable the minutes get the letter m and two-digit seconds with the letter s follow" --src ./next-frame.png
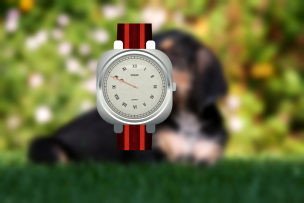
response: 9h49
